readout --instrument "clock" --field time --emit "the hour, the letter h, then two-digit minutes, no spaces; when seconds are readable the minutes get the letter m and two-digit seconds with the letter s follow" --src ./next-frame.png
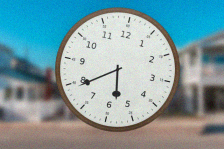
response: 5h39
